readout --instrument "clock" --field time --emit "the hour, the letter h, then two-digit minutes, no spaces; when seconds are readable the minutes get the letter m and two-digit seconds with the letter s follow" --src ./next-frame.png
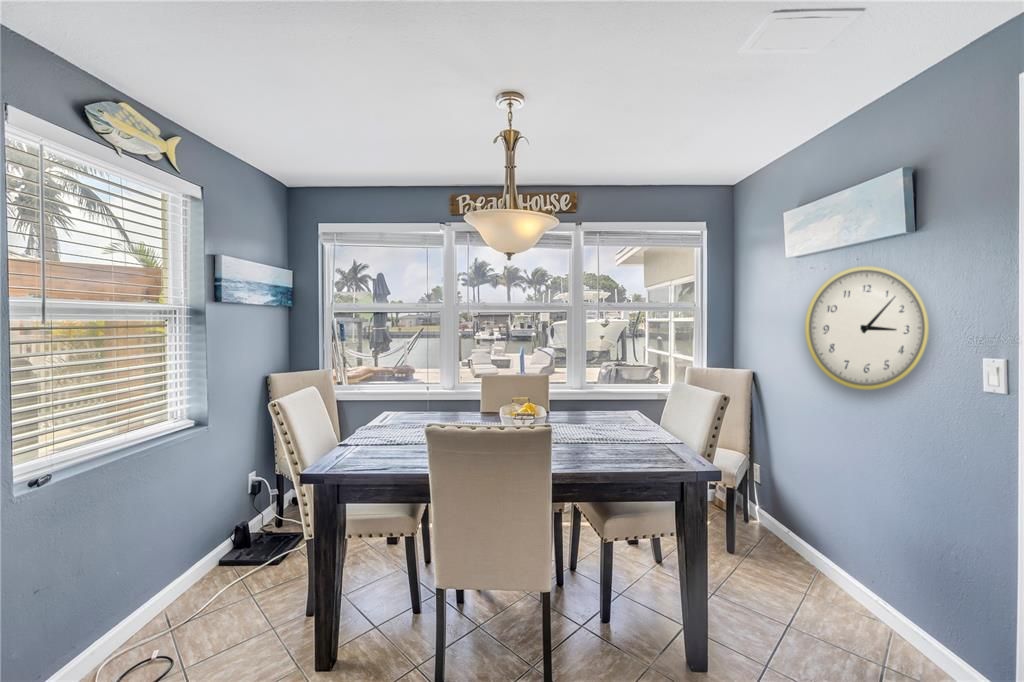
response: 3h07
